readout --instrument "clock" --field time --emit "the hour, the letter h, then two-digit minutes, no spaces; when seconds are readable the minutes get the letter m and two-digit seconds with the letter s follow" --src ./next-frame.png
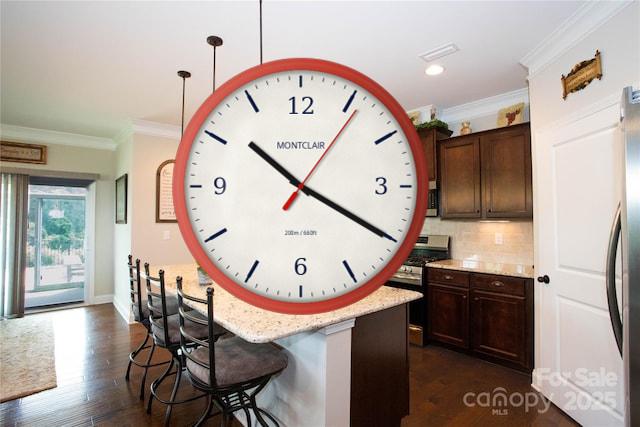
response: 10h20m06s
